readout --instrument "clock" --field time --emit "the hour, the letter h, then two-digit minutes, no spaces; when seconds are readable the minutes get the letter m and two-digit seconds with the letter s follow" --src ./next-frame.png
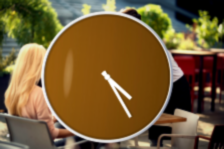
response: 4h25
